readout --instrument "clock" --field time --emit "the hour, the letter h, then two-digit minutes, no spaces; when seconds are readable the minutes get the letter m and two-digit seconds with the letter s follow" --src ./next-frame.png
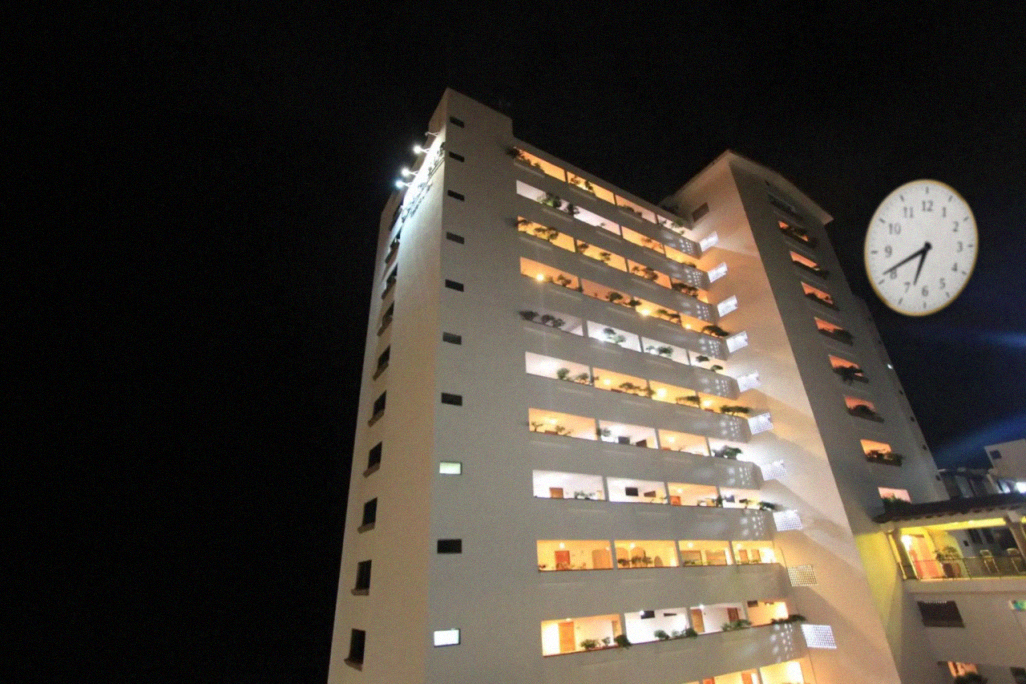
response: 6h41
